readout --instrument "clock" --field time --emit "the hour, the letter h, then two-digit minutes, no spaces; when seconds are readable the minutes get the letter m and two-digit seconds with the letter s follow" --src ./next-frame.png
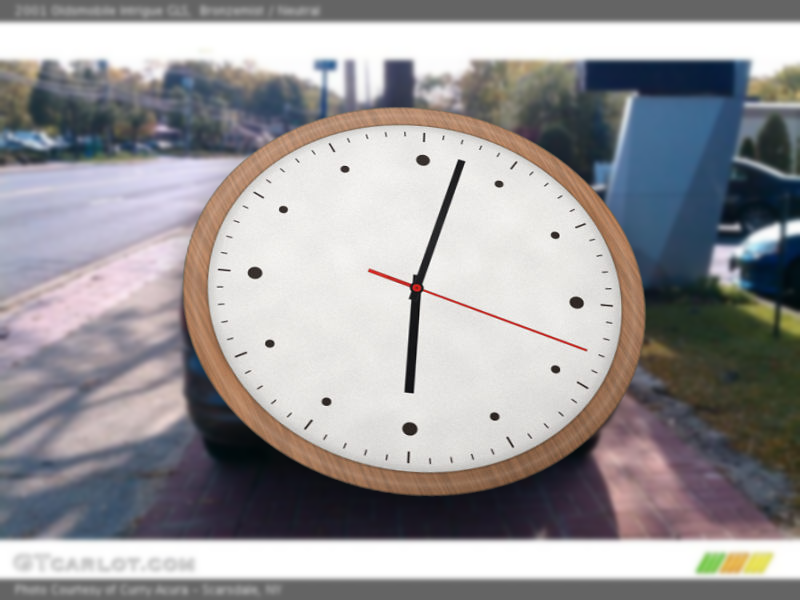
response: 6h02m18s
